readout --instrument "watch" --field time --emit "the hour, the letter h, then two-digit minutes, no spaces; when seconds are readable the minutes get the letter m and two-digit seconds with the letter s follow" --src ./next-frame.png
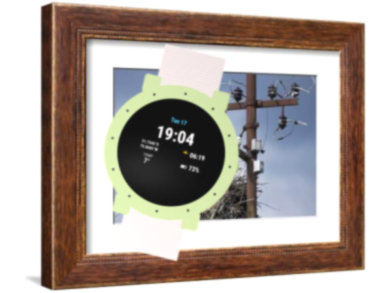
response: 19h04
